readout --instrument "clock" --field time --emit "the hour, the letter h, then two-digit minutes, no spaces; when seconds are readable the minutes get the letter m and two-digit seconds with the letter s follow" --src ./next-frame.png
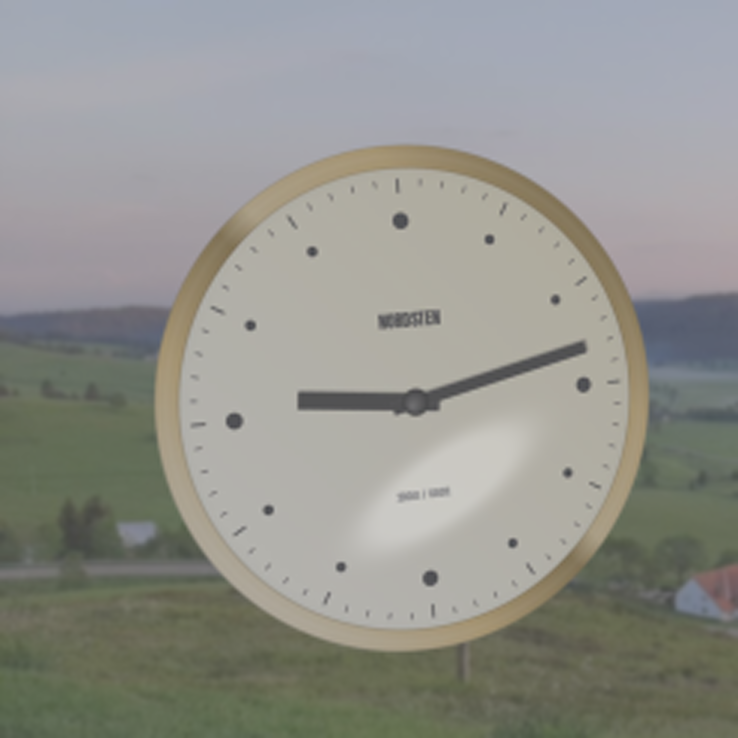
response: 9h13
